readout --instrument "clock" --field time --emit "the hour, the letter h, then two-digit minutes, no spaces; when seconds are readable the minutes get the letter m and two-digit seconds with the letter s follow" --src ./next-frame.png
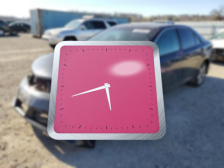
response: 5h42
